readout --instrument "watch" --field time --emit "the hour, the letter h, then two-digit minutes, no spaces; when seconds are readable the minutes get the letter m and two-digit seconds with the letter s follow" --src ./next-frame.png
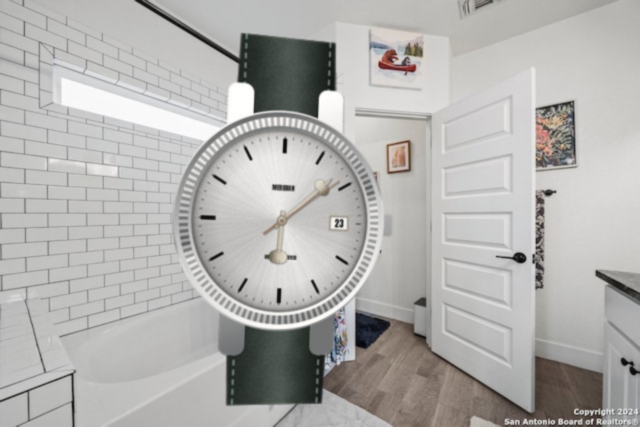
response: 6h08m09s
